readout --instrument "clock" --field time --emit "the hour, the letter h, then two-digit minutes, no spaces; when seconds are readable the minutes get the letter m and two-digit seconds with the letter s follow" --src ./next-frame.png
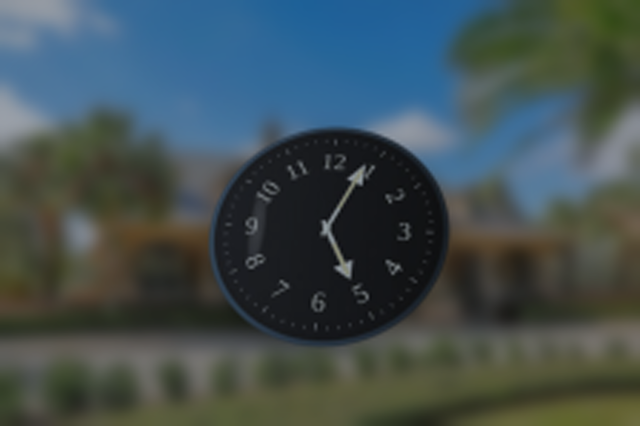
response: 5h04
